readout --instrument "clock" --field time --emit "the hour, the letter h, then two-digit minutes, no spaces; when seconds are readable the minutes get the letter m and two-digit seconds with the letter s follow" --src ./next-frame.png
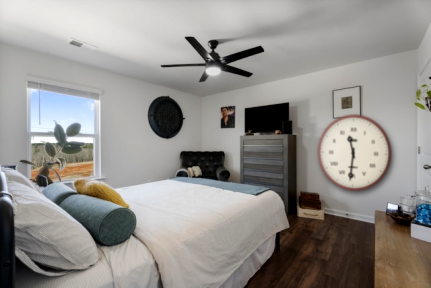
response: 11h31
